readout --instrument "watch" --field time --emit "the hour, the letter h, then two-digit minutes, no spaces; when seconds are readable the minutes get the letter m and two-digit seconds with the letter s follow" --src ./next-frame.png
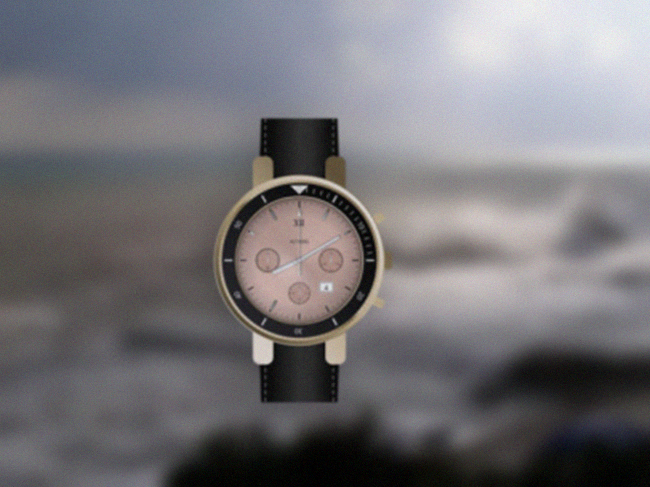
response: 8h10
